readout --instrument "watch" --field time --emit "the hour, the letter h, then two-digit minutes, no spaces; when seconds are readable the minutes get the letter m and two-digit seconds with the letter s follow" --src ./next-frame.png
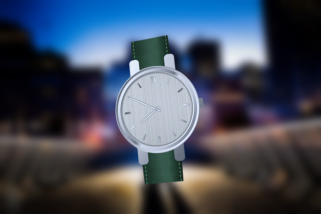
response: 7h50
